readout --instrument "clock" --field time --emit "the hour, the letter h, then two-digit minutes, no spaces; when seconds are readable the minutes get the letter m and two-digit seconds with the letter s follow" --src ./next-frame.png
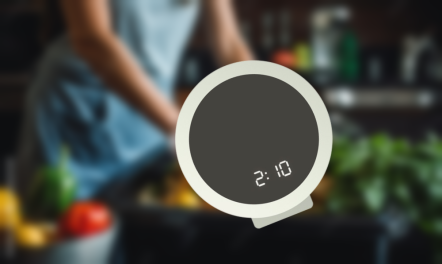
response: 2h10
